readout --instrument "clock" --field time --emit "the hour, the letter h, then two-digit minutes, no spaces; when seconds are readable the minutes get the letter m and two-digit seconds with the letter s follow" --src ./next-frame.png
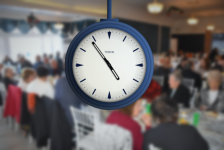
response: 4h54
